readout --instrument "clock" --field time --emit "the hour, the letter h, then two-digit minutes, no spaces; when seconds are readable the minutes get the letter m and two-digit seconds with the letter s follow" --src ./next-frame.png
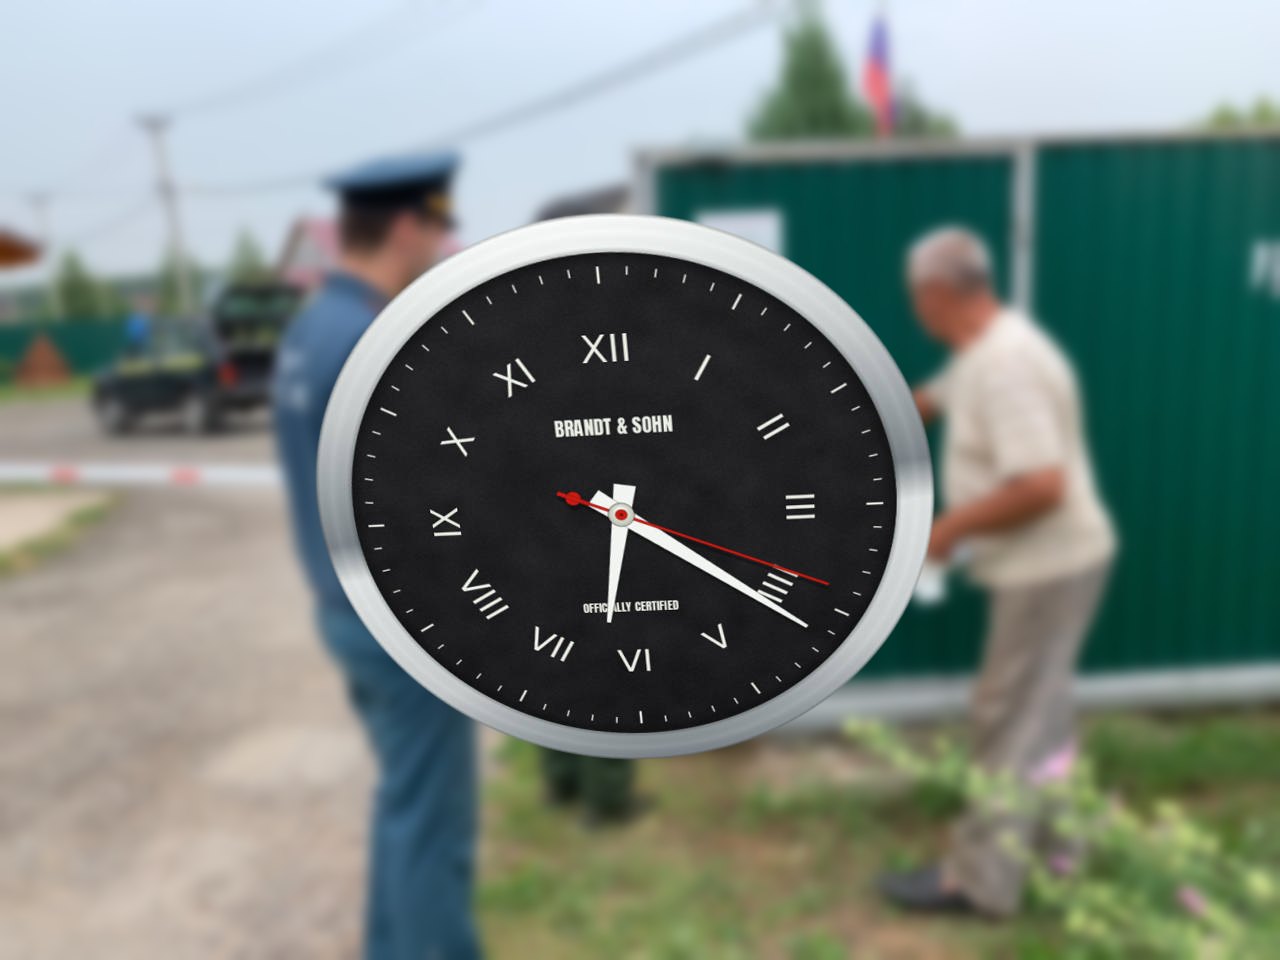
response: 6h21m19s
